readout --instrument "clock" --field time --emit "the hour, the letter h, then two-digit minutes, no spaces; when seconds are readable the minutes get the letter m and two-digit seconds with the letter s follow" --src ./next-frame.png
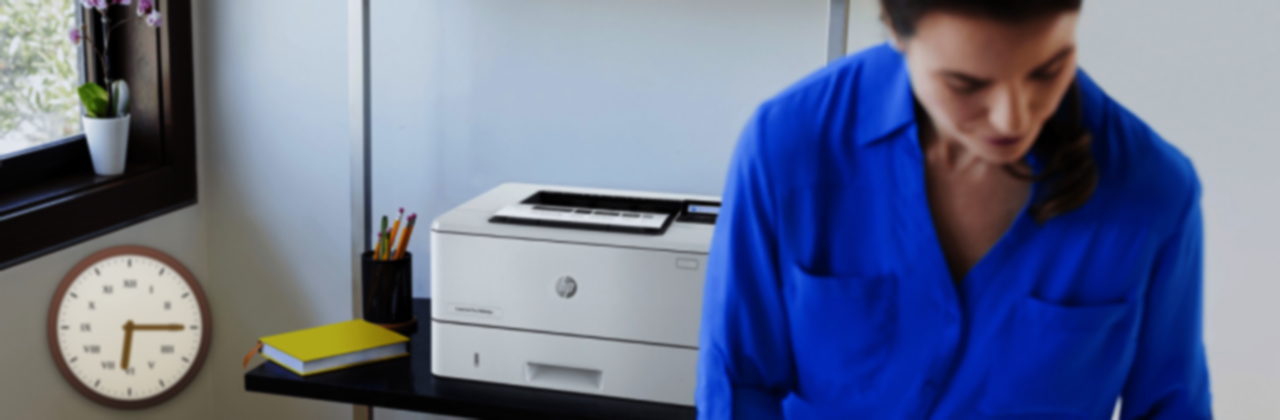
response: 6h15
